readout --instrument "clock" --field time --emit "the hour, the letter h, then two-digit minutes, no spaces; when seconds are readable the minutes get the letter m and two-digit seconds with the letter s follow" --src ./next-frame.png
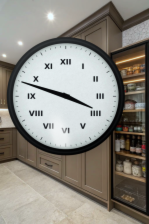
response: 3h48
